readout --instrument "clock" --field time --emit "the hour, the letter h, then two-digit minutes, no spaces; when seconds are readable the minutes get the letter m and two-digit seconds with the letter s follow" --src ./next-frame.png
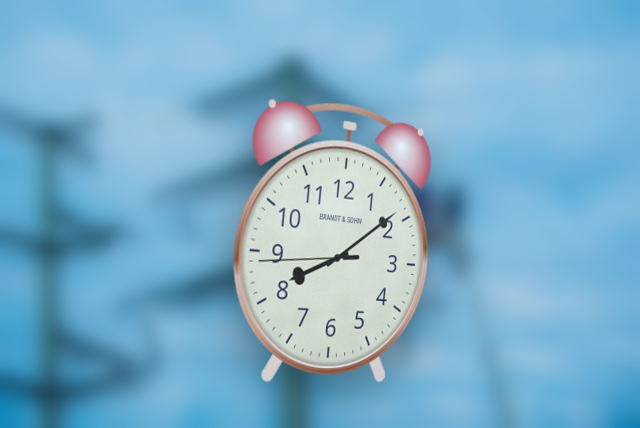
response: 8h08m44s
